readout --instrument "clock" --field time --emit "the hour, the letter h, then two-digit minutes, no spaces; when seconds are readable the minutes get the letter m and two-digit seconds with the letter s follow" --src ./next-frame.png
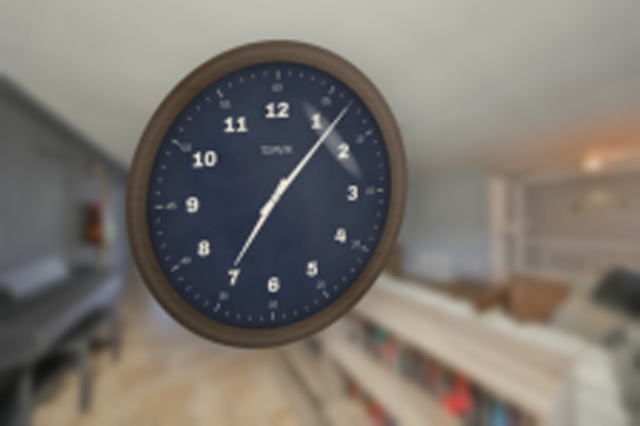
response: 7h07
